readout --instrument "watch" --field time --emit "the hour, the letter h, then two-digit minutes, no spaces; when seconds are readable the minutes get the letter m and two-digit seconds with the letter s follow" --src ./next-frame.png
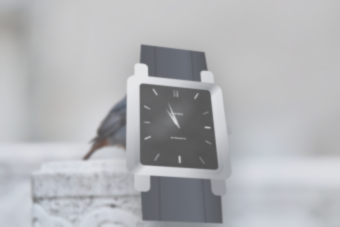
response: 10h57
